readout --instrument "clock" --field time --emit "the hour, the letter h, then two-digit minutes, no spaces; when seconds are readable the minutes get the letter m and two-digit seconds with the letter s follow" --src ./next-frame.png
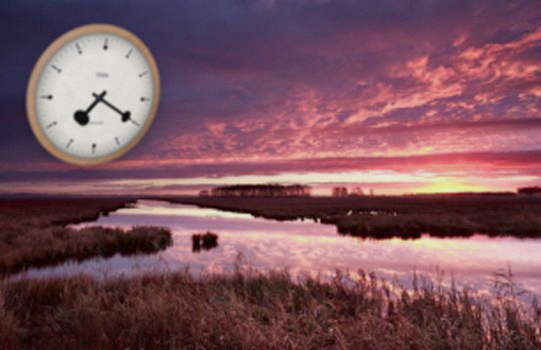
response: 7h20
